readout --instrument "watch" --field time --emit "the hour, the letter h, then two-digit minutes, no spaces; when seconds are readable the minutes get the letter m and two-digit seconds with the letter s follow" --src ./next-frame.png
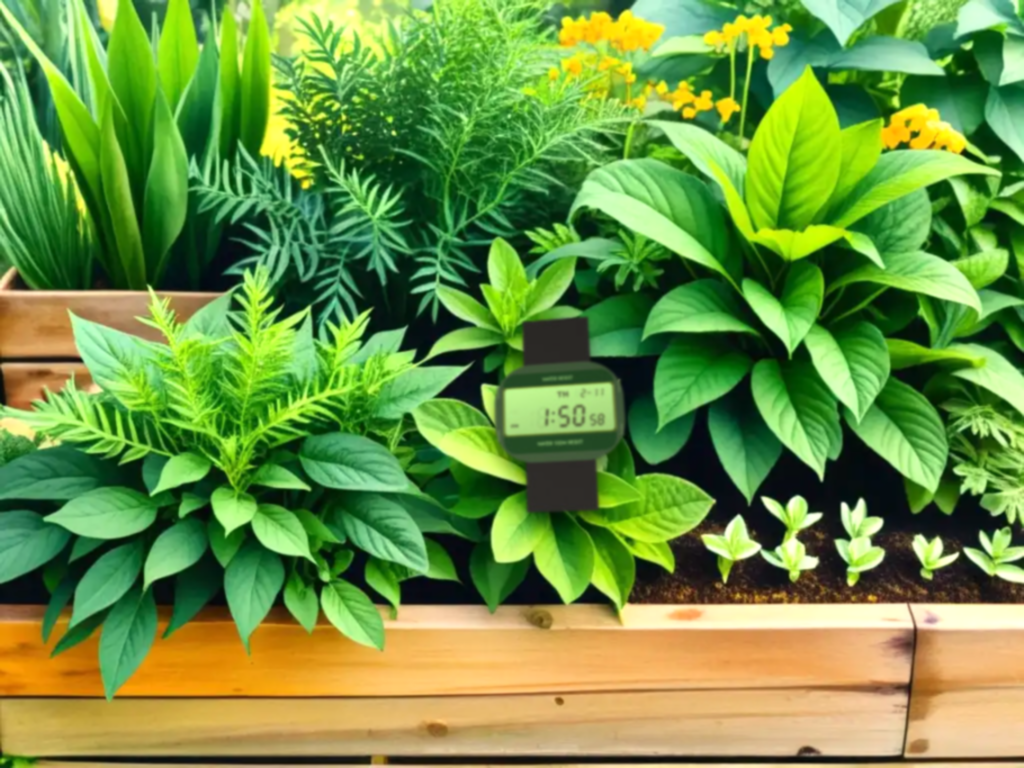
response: 1h50
